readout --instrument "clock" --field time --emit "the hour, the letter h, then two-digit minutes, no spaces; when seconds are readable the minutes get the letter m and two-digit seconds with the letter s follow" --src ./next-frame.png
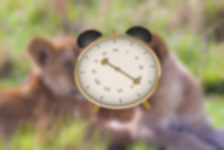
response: 10h22
